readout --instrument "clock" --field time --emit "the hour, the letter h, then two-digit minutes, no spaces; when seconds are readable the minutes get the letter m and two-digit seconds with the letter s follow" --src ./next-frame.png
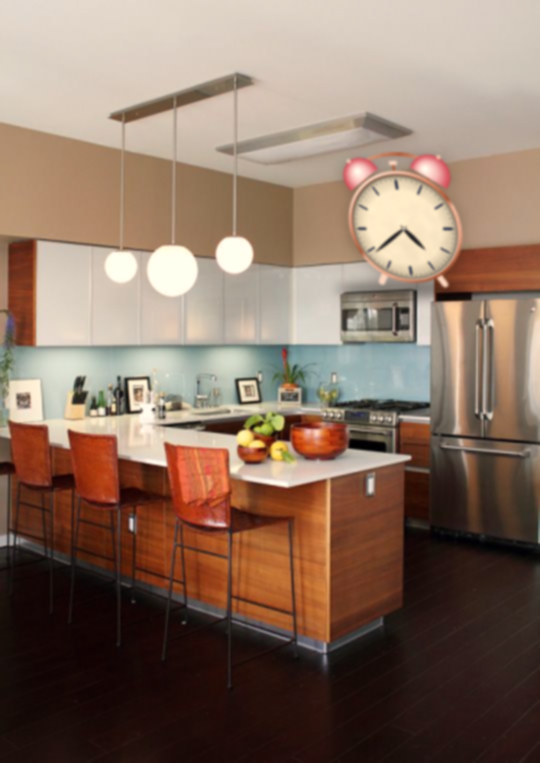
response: 4h39
